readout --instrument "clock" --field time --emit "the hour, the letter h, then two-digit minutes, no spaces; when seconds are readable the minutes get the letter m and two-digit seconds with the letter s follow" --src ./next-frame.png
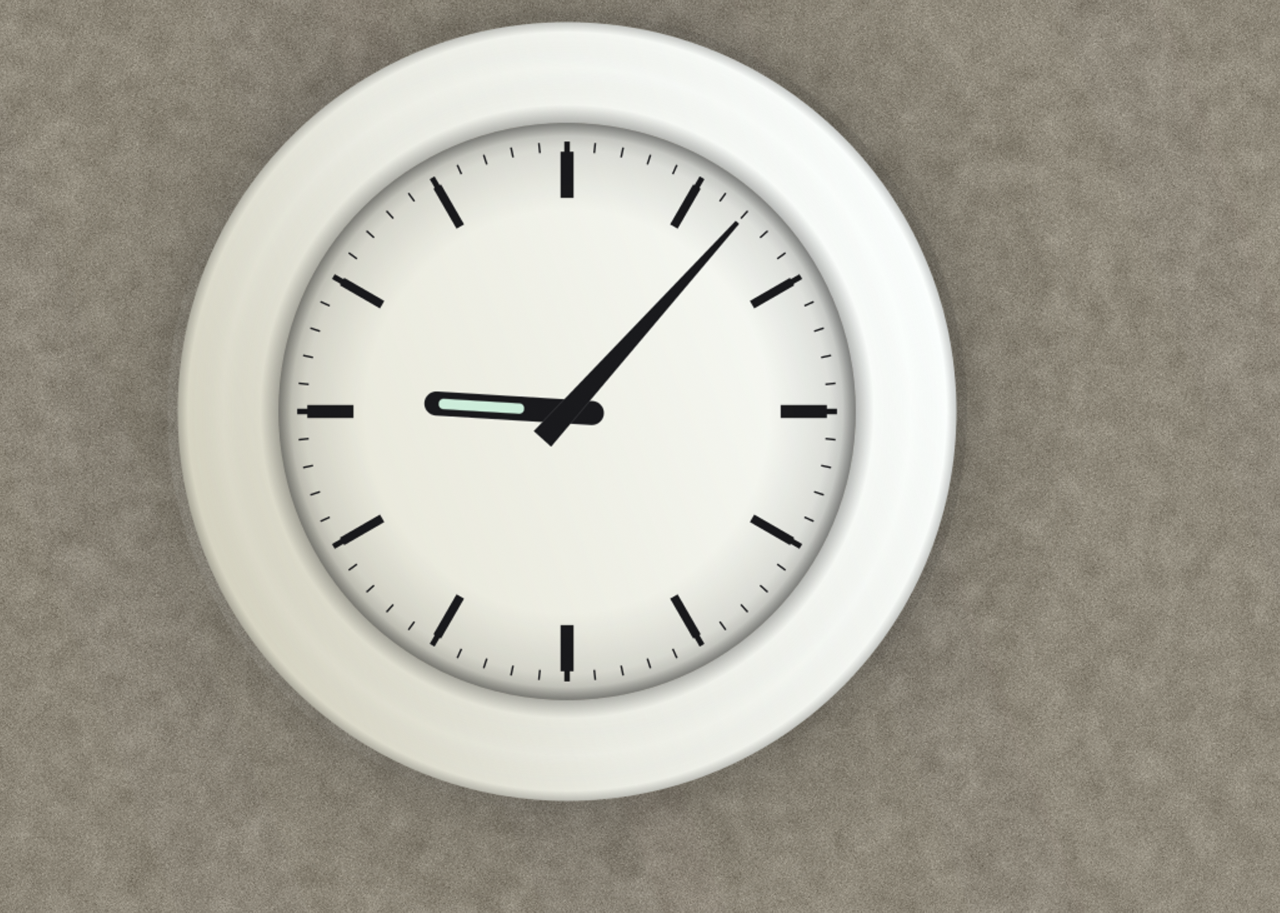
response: 9h07
